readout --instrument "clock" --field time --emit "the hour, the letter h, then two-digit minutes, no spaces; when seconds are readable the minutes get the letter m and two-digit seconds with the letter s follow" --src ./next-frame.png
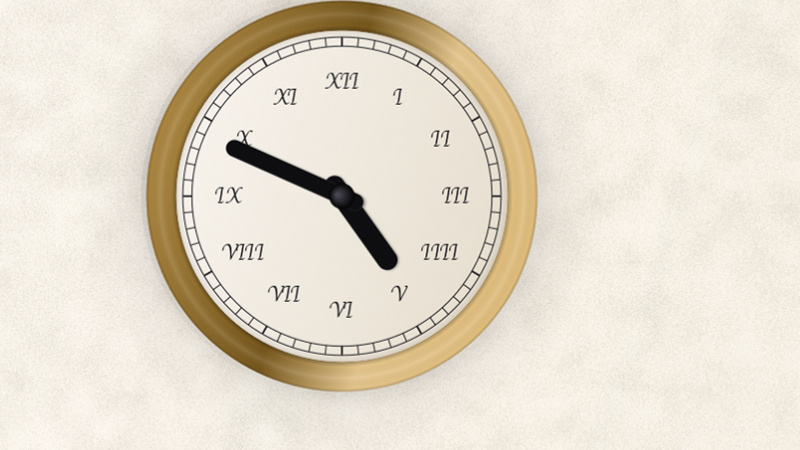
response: 4h49
